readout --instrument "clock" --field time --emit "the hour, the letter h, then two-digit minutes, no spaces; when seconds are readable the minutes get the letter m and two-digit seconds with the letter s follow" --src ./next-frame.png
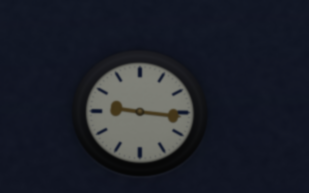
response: 9h16
